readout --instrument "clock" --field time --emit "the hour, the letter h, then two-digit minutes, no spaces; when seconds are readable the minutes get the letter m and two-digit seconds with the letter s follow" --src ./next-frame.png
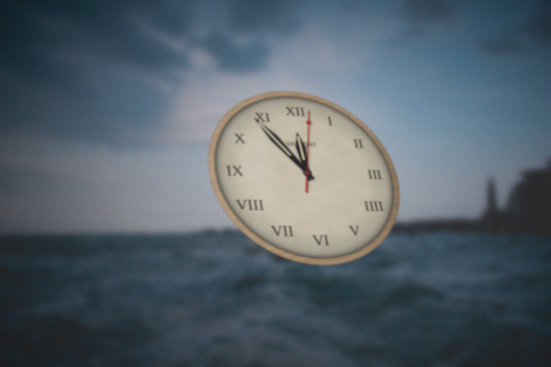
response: 11h54m02s
